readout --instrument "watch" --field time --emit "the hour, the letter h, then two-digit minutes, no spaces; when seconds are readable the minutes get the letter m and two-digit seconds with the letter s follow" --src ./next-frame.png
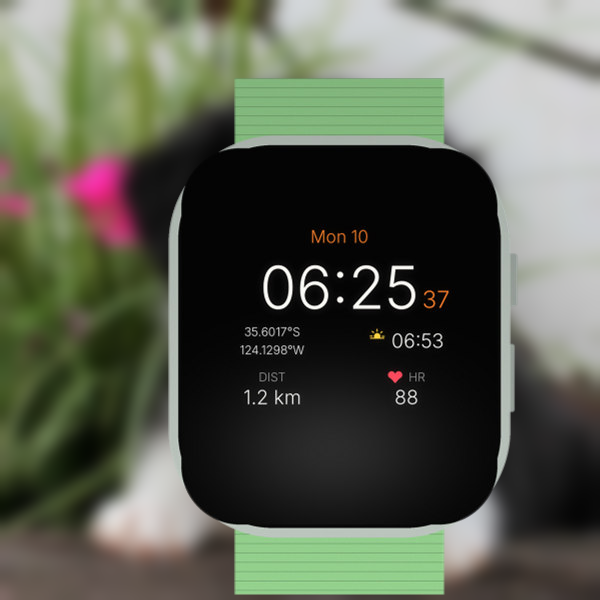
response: 6h25m37s
